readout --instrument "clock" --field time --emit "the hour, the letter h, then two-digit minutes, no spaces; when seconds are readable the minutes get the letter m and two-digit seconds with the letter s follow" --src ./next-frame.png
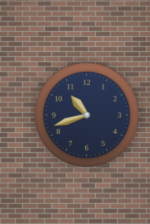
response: 10h42
